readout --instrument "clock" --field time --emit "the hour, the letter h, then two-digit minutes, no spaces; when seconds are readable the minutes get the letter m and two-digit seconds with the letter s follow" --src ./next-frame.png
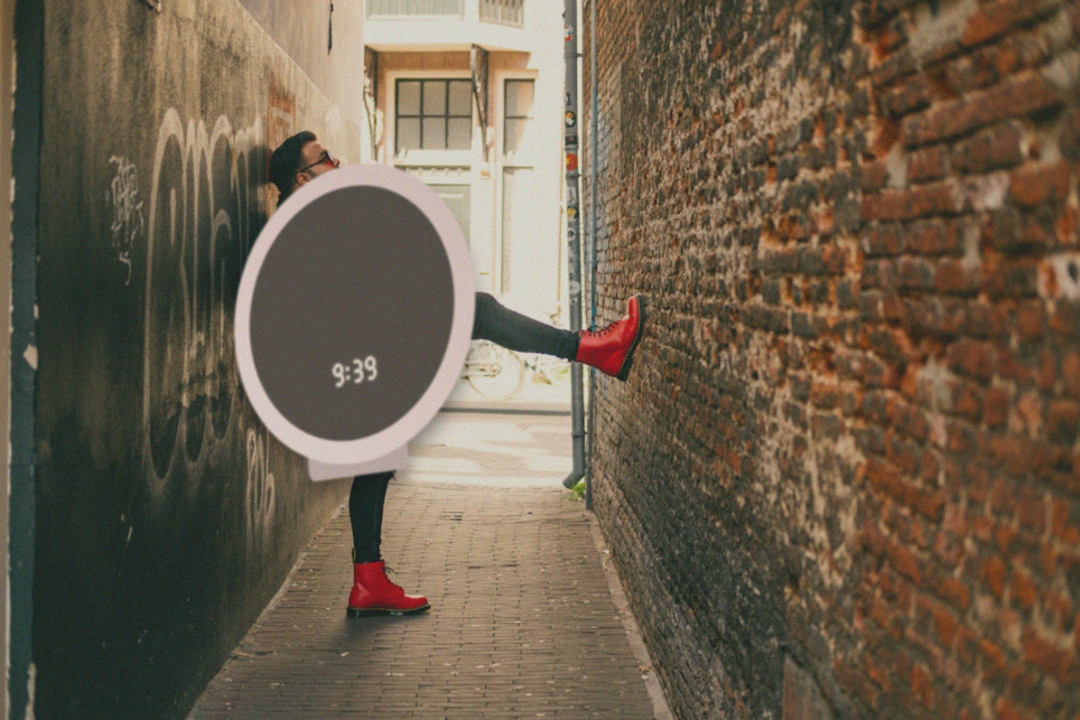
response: 9h39
